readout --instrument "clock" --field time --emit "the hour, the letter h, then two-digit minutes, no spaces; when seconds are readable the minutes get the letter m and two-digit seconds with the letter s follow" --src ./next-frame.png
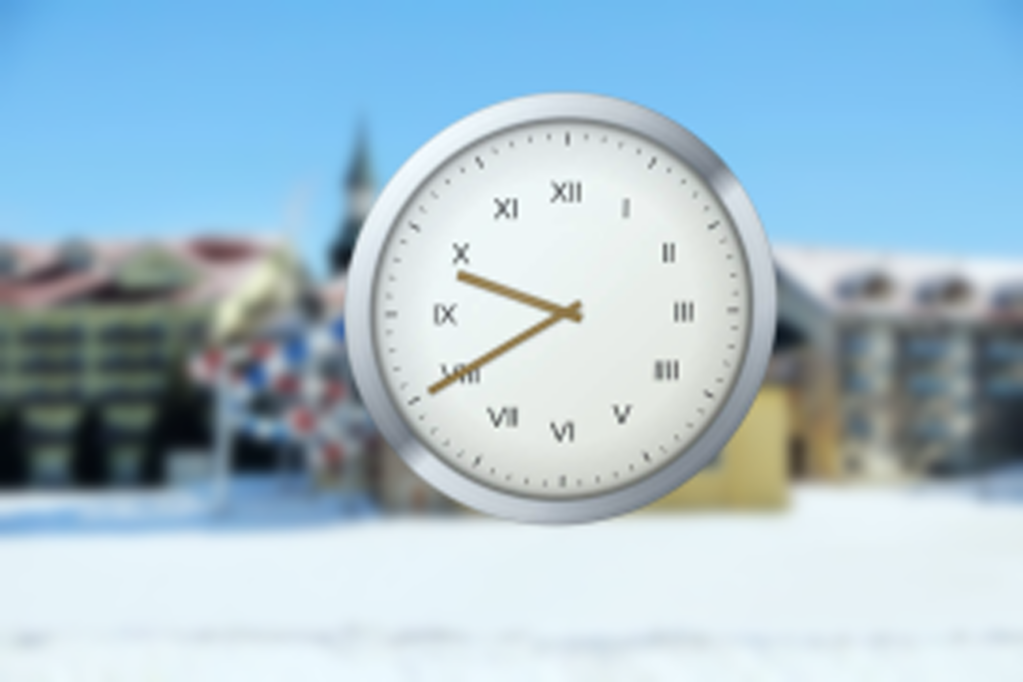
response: 9h40
